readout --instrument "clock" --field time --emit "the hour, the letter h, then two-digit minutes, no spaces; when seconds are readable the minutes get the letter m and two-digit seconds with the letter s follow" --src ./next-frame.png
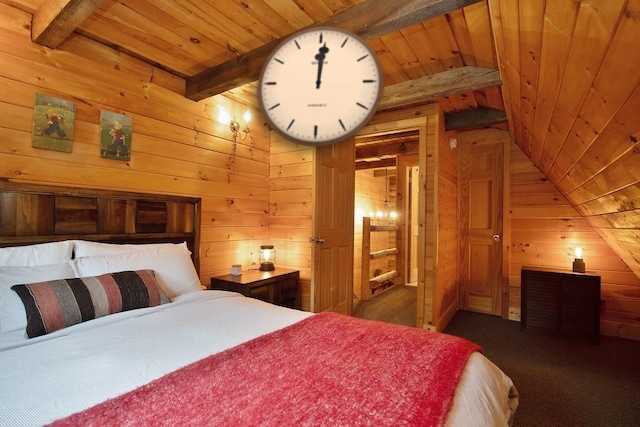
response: 12h01
